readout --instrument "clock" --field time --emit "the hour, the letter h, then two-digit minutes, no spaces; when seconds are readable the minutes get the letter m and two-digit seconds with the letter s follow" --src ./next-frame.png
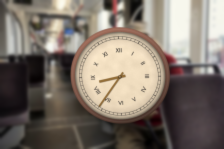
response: 8h36
